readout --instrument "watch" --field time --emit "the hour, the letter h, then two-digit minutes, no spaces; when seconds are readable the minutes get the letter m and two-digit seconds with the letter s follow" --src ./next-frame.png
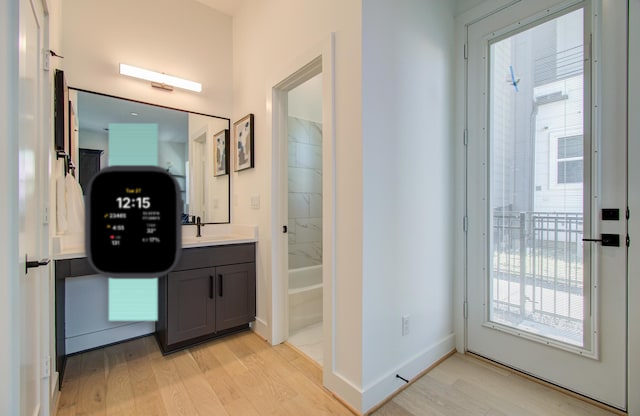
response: 12h15
